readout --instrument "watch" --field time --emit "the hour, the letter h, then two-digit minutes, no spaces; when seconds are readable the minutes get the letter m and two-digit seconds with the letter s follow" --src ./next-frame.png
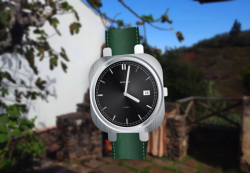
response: 4h02
